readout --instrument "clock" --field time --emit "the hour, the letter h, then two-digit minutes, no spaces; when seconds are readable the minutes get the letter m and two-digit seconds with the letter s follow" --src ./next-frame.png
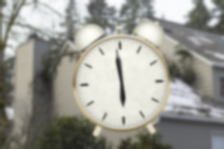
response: 5h59
